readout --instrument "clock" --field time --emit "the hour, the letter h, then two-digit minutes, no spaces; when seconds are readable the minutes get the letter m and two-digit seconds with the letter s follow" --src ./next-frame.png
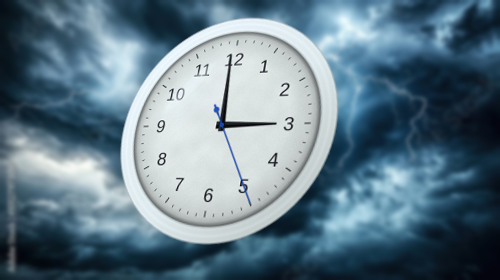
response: 2h59m25s
